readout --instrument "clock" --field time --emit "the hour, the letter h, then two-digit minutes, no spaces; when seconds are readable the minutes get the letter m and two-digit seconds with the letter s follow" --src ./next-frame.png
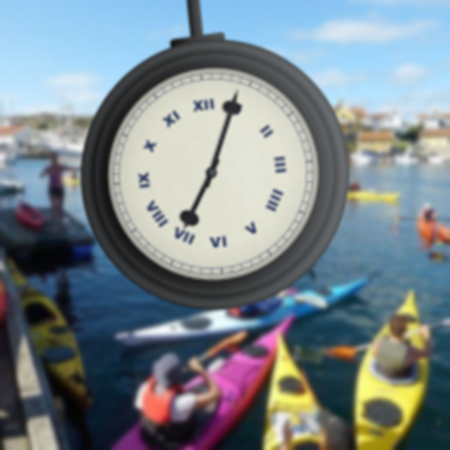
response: 7h04
